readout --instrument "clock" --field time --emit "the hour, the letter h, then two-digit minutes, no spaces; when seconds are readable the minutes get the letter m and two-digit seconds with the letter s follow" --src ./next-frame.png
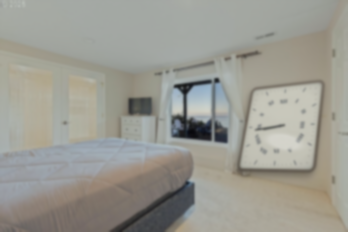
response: 8h44
